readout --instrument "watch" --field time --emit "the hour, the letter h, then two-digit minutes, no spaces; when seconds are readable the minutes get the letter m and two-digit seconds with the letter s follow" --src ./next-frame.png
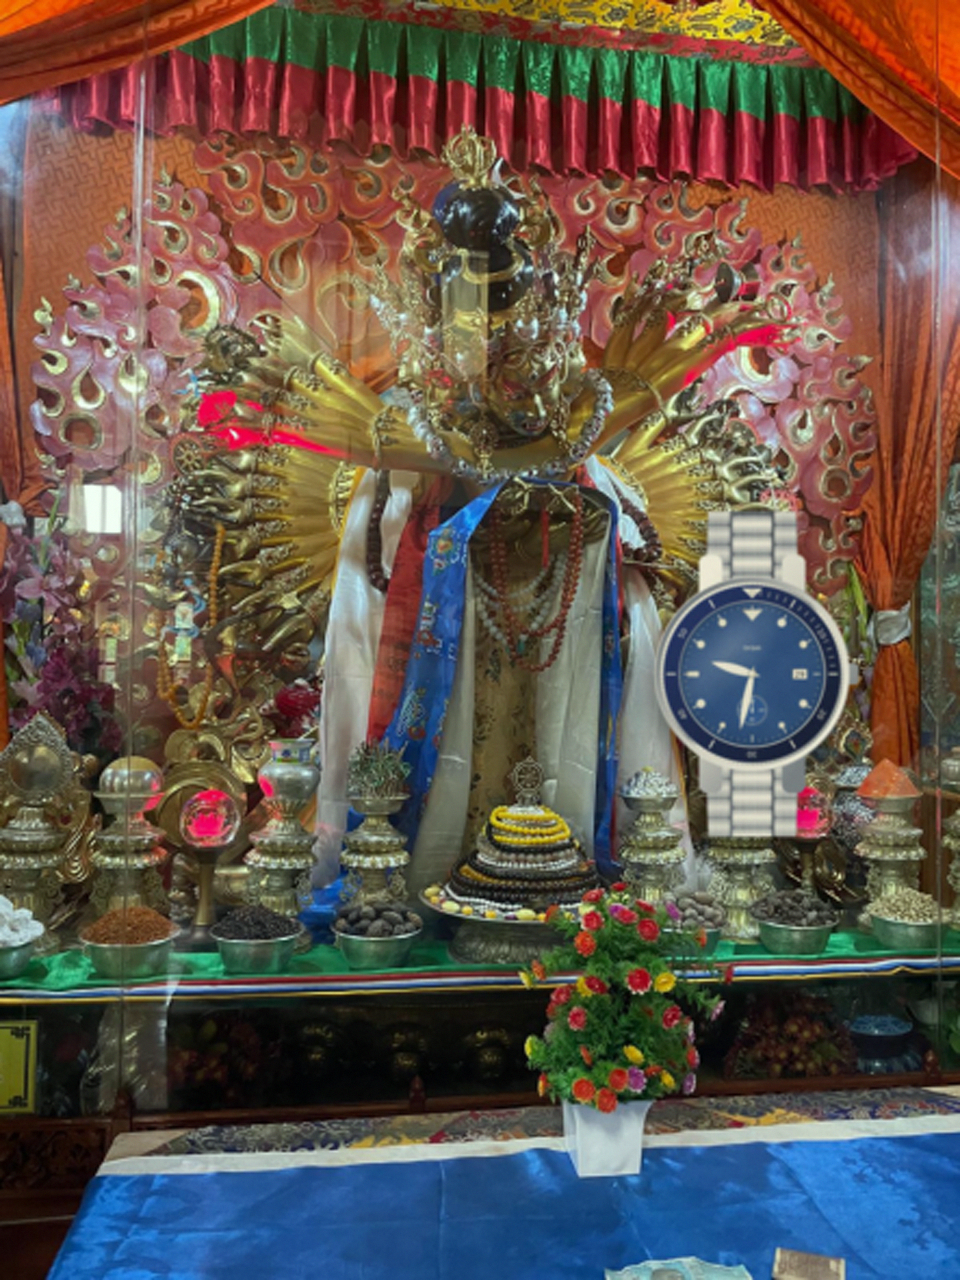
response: 9h32
